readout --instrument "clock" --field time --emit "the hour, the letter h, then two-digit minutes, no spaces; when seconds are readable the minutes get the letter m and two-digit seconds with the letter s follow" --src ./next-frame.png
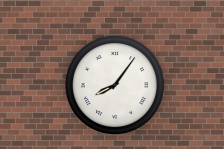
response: 8h06
